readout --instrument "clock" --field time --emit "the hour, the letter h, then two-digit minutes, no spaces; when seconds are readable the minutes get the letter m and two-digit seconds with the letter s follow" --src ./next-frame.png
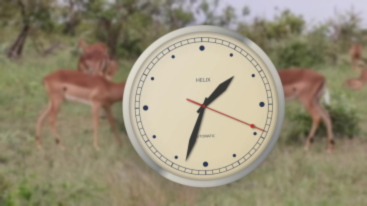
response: 1h33m19s
